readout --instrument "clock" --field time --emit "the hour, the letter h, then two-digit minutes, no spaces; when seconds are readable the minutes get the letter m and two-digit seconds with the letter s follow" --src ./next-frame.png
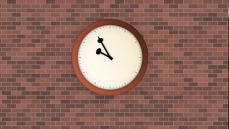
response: 9h55
